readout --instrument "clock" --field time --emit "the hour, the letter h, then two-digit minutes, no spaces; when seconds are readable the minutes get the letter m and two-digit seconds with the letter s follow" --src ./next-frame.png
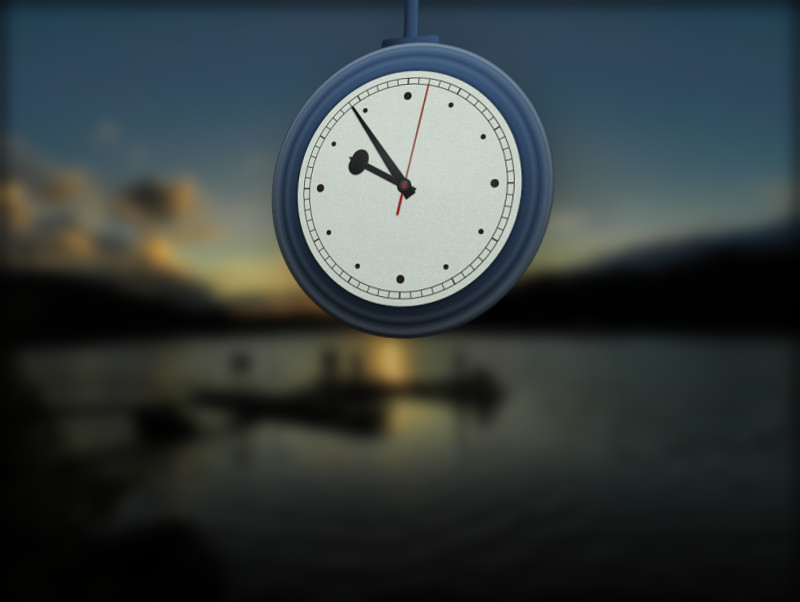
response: 9h54m02s
